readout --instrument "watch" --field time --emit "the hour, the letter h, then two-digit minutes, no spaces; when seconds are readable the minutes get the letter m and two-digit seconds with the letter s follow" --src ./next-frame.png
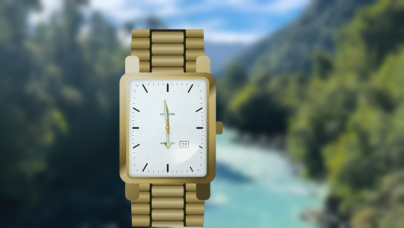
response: 5h59
